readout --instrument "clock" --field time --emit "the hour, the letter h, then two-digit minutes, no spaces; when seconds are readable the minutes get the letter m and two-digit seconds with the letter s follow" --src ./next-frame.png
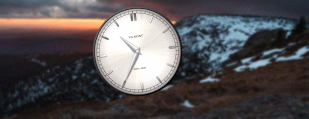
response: 10h35
